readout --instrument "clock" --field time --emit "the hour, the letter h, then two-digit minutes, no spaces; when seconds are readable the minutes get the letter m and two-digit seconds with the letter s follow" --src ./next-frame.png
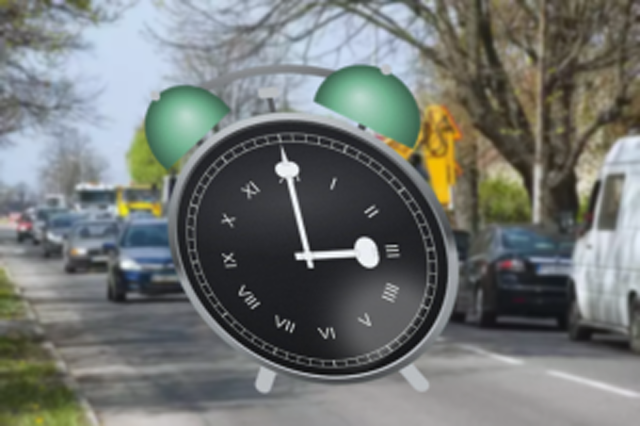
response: 3h00
